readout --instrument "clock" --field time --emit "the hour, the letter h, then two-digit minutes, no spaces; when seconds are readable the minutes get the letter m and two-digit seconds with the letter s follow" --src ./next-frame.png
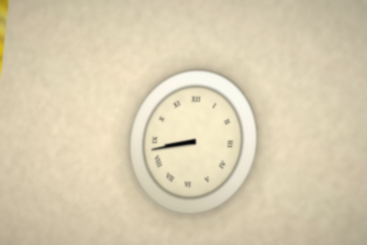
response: 8h43
